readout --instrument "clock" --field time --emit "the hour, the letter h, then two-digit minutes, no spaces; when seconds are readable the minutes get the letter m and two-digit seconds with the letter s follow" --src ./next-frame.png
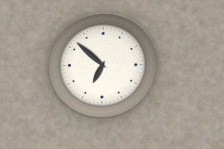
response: 6h52
